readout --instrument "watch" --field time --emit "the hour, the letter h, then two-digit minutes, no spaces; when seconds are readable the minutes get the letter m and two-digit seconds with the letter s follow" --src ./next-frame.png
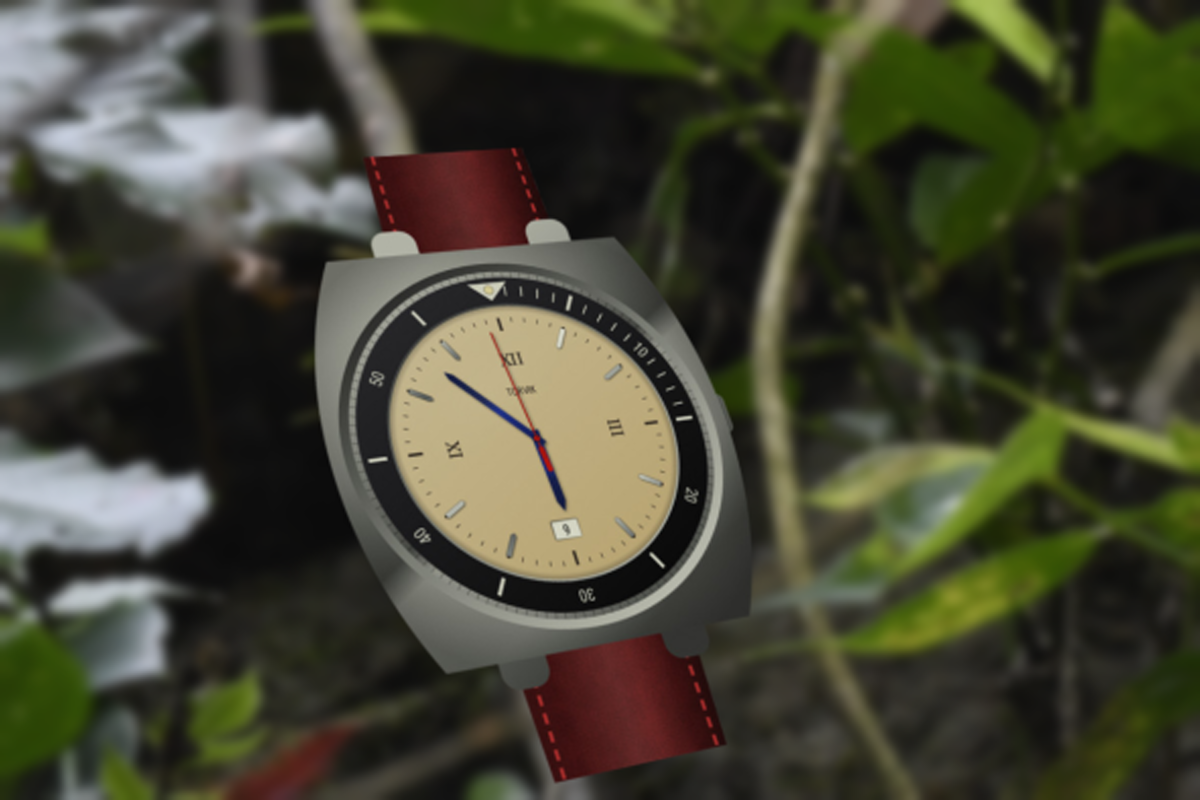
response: 5h52m59s
